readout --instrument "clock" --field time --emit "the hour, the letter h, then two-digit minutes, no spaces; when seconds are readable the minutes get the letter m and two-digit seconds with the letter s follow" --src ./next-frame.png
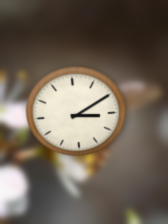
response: 3h10
